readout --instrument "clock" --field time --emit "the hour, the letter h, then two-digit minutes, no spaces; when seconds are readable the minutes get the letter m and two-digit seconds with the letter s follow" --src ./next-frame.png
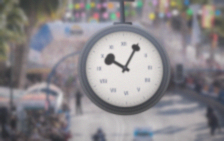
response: 10h05
